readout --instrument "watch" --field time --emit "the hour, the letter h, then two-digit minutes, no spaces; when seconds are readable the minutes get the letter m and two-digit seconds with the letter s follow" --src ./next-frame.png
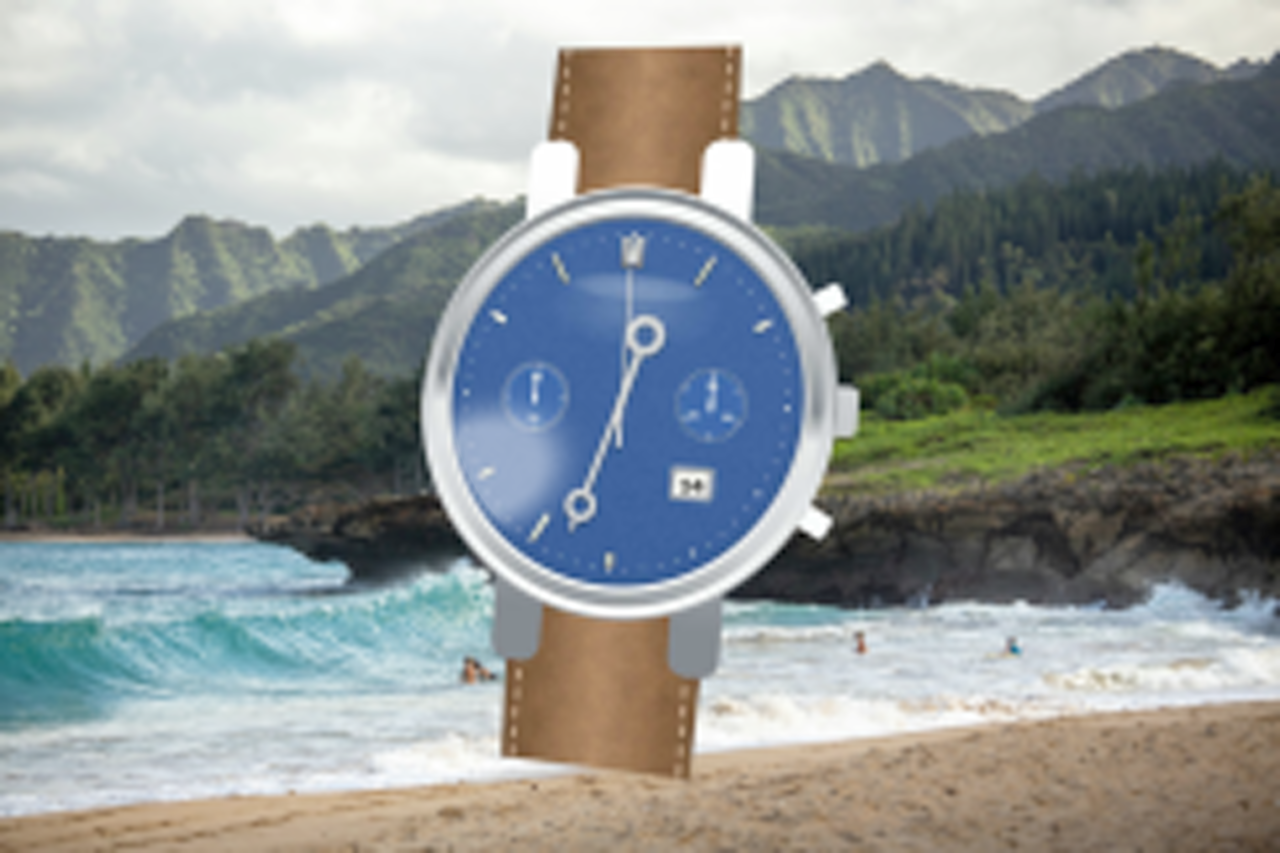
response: 12h33
